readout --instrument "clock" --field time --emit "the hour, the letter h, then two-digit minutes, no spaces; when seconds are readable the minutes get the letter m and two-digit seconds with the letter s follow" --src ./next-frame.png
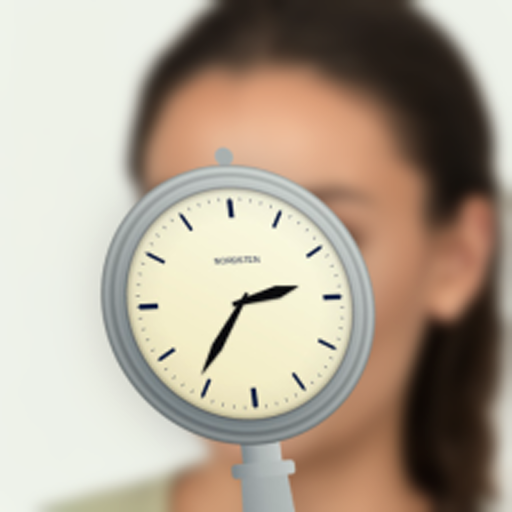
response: 2h36
